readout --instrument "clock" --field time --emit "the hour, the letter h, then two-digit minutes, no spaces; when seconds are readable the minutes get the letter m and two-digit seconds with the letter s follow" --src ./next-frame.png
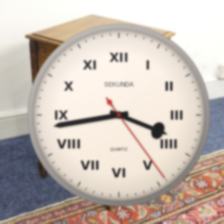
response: 3h43m24s
